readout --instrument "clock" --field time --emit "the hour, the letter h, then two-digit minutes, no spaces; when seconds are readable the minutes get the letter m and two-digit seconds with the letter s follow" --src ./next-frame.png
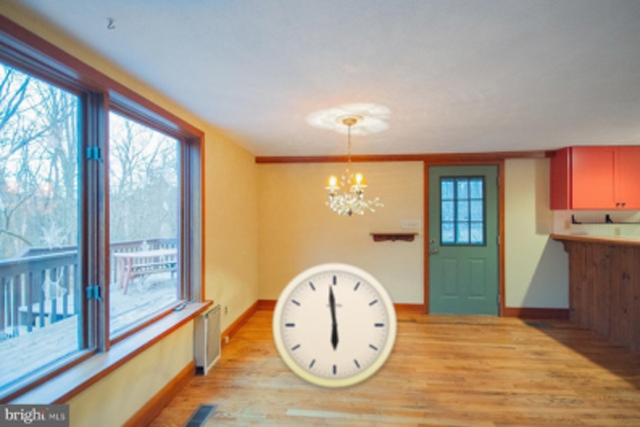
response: 5h59
